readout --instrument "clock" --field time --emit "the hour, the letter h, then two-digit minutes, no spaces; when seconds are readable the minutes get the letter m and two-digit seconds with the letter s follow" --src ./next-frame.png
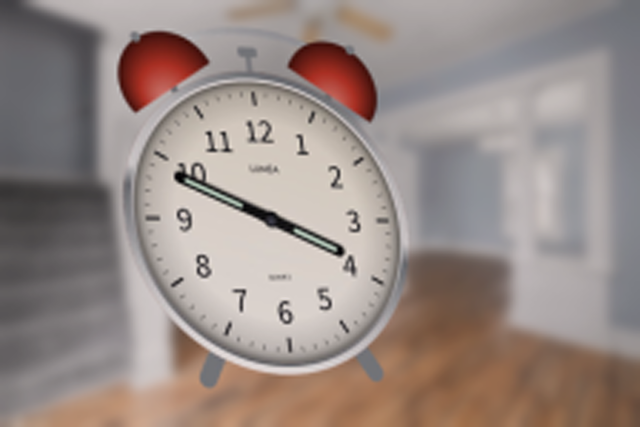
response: 3h49
